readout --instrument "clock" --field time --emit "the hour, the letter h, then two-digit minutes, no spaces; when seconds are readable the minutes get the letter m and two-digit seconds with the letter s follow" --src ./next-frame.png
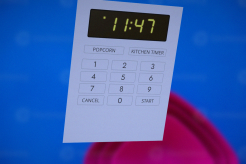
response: 11h47
